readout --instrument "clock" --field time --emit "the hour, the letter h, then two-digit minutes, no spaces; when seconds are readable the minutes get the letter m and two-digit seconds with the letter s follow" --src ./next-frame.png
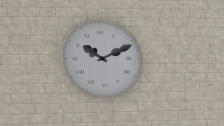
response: 10h11
